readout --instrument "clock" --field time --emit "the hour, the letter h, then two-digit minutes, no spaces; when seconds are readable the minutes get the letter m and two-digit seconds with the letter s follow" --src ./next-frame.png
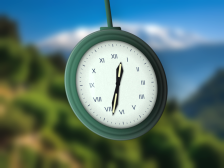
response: 12h33
